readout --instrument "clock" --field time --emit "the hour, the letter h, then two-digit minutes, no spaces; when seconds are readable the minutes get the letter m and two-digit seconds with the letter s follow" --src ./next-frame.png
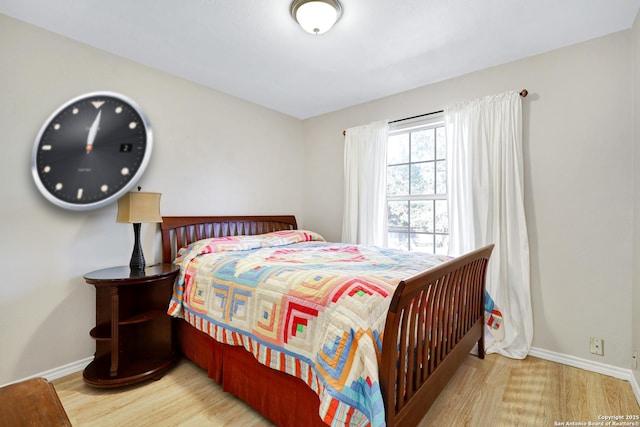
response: 12h01
